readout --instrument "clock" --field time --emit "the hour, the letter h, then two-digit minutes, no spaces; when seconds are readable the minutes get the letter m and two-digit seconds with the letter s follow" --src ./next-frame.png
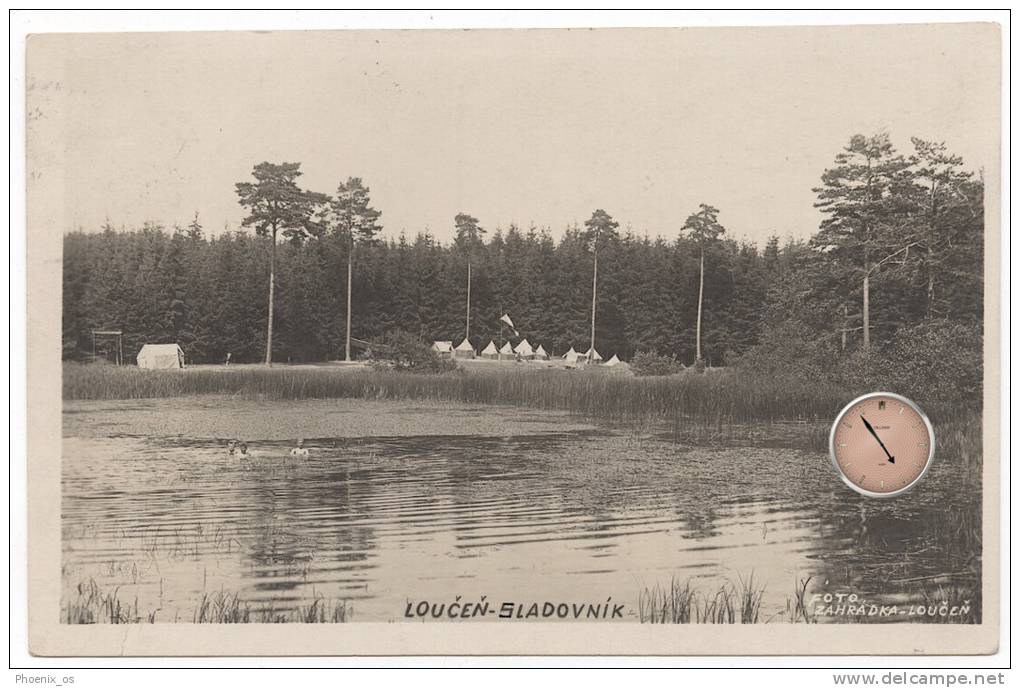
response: 4h54
